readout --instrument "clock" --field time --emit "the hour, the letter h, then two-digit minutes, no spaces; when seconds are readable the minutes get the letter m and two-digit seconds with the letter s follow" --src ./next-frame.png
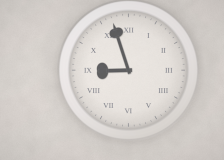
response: 8h57
